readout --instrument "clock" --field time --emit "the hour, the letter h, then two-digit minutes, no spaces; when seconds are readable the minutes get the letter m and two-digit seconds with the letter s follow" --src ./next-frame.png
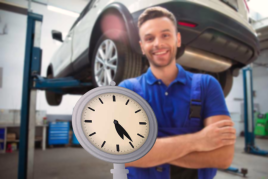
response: 5h24
